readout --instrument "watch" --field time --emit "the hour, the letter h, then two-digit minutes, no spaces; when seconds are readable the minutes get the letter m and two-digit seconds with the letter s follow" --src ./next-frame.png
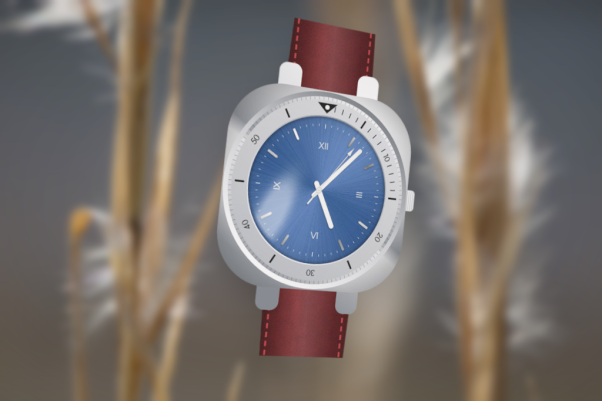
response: 5h07m06s
